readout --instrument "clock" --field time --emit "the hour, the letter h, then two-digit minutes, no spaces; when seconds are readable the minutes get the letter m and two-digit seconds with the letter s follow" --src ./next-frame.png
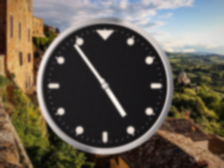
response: 4h54
